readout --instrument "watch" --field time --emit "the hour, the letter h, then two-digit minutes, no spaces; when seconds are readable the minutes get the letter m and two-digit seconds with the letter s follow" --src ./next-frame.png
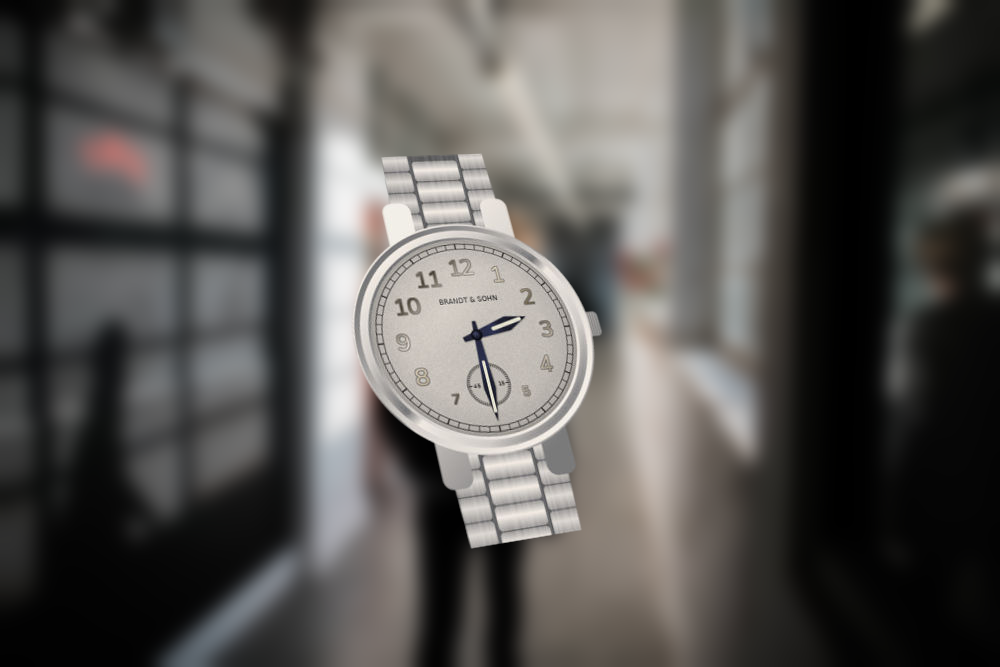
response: 2h30
